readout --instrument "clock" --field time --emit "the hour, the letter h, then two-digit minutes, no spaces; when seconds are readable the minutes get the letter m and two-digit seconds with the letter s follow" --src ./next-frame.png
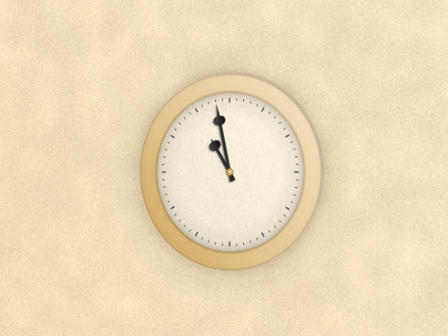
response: 10h58
